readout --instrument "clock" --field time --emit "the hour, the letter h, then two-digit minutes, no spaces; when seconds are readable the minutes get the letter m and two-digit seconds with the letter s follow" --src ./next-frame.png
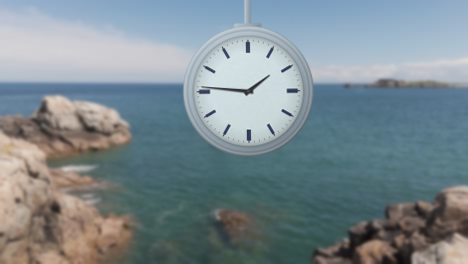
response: 1h46
